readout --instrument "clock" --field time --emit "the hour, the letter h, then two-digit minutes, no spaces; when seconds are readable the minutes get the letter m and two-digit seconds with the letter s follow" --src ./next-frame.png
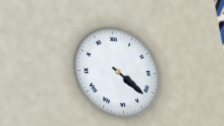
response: 4h22
